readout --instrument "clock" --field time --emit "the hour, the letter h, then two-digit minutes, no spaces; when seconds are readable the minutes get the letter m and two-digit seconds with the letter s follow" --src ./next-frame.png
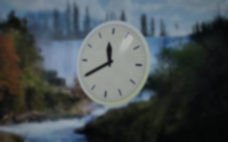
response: 11h40
